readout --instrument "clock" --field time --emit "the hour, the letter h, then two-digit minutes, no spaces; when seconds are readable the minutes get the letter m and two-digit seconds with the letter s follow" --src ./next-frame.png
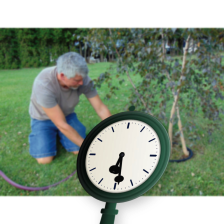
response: 6h29
